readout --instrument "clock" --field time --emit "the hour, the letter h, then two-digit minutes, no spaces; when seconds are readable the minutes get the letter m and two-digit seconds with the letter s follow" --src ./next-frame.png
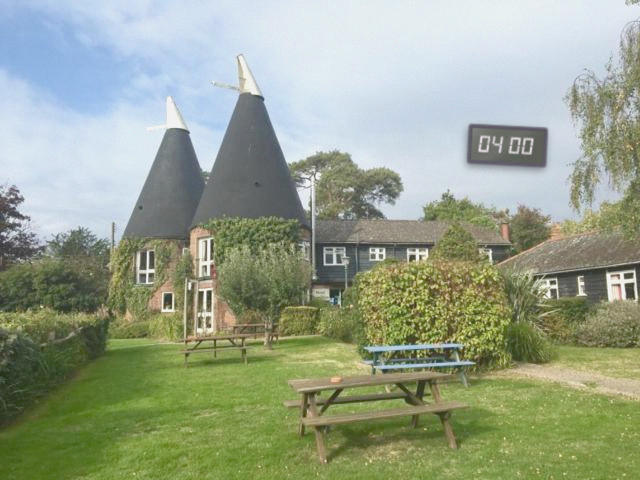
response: 4h00
